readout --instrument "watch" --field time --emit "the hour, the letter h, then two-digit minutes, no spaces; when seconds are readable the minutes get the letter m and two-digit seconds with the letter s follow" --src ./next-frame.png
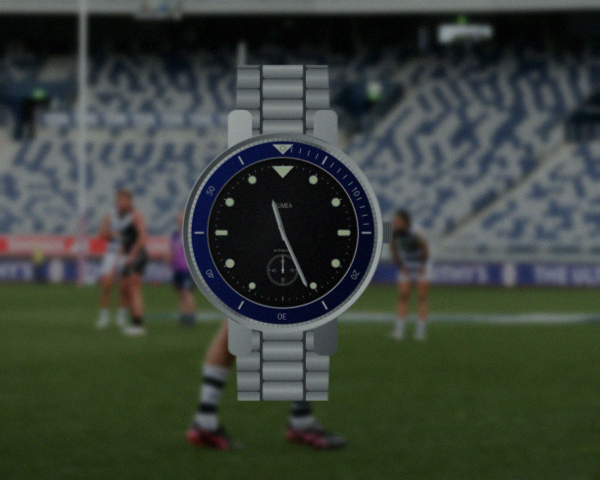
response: 11h26
